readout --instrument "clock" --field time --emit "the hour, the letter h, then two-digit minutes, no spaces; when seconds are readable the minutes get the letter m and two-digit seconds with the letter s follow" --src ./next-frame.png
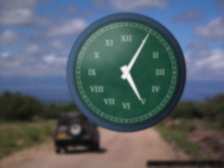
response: 5h05
